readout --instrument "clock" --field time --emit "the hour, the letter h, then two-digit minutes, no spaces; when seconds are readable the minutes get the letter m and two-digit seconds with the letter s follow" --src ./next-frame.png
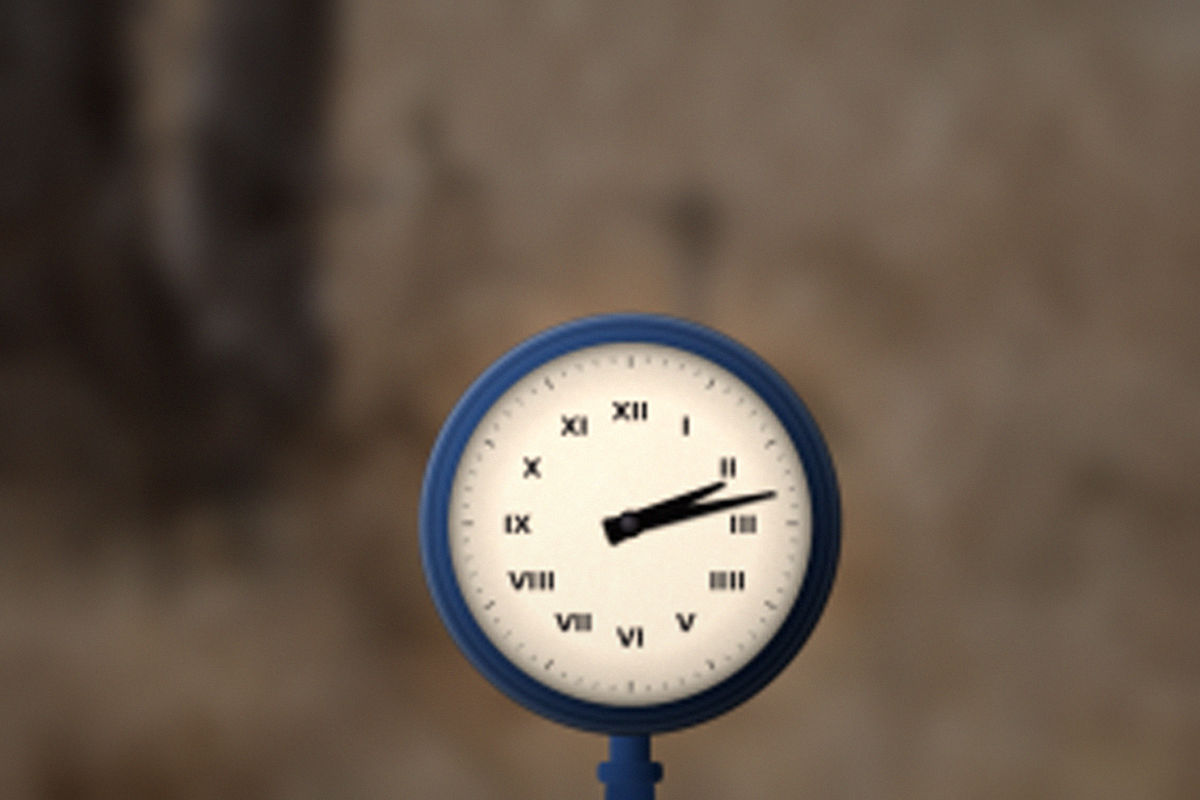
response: 2h13
